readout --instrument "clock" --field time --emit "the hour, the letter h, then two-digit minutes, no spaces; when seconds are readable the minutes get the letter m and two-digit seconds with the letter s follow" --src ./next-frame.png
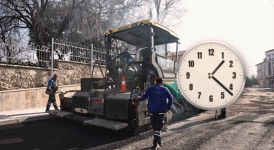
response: 1h22
